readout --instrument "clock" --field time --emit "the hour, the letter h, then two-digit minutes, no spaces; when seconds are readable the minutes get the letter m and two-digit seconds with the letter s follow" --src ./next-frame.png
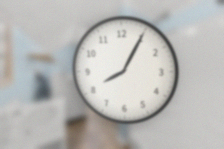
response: 8h05
